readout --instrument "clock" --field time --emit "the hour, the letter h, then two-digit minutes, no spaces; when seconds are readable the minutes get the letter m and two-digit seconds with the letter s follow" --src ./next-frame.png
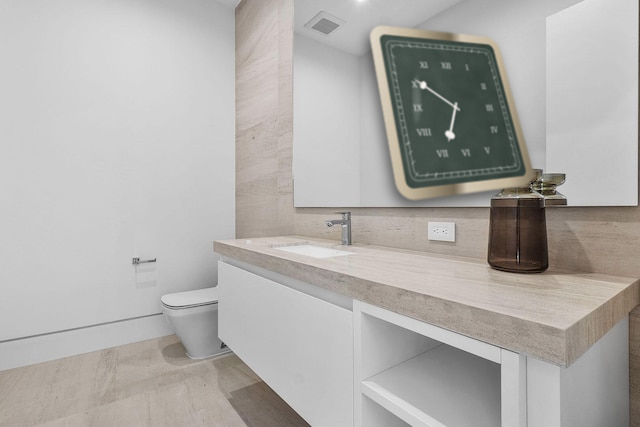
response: 6h51
